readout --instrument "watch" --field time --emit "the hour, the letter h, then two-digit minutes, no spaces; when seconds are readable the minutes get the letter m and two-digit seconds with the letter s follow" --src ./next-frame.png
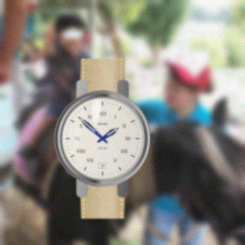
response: 1h52
